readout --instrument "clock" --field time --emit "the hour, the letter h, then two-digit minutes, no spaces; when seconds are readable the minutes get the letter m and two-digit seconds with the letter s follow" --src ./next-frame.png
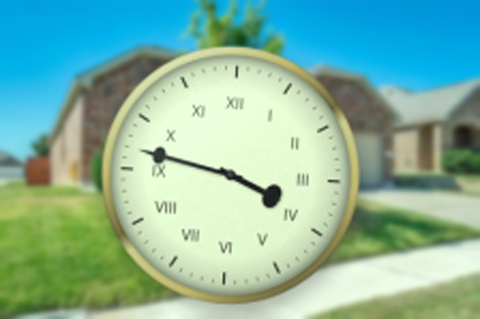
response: 3h47
